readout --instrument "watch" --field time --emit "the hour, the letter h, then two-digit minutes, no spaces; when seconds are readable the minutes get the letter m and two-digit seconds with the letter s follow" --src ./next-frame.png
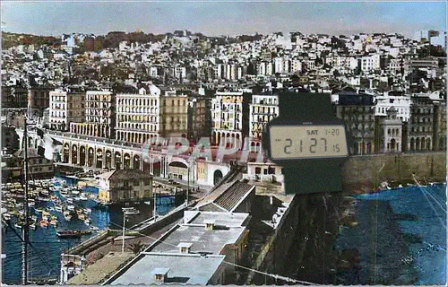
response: 21h27m15s
